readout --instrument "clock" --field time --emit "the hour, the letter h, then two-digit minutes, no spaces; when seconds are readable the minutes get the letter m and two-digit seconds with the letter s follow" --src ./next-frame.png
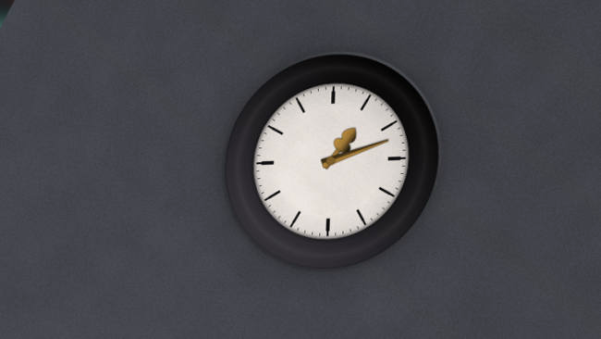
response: 1h12
